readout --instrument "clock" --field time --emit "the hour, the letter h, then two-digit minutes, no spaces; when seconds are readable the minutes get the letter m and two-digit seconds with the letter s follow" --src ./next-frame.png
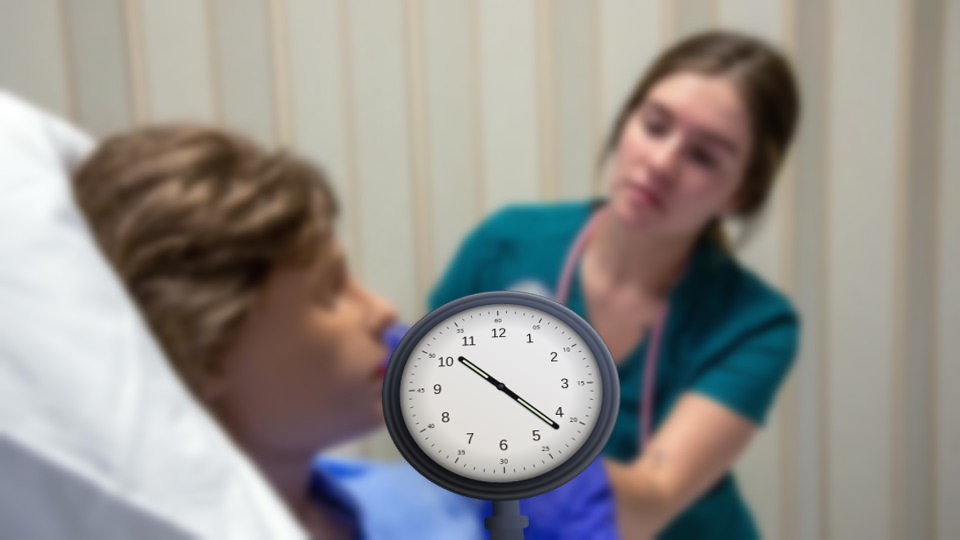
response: 10h22
